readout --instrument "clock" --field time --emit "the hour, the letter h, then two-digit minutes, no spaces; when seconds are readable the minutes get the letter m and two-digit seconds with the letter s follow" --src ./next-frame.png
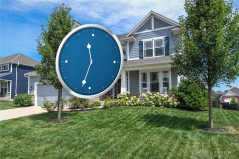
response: 11h33
